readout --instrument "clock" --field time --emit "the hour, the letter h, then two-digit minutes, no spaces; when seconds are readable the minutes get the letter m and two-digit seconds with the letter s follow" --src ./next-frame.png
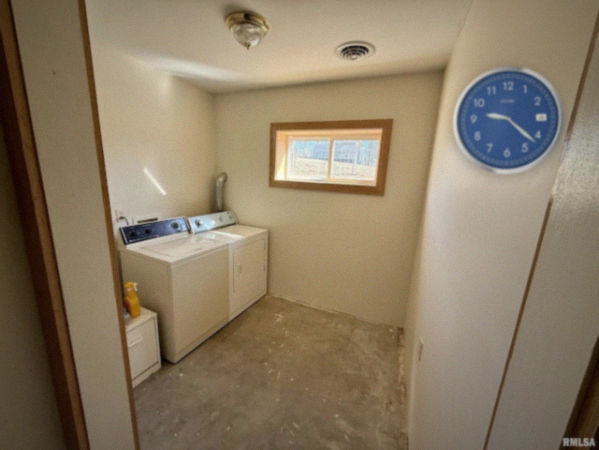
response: 9h22
